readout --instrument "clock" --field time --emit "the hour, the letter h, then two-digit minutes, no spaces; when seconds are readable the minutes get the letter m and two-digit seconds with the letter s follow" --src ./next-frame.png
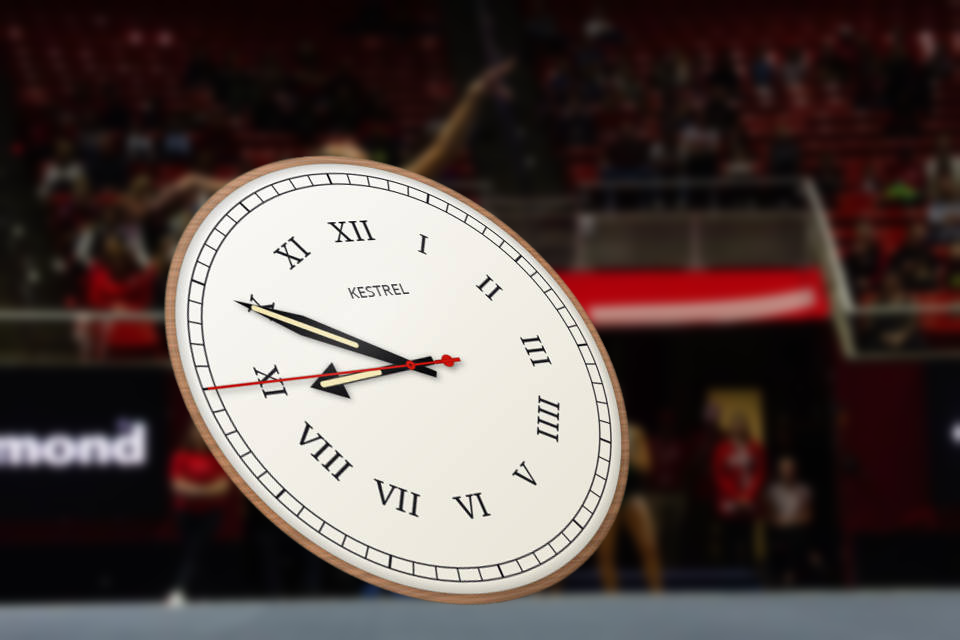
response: 8h49m45s
